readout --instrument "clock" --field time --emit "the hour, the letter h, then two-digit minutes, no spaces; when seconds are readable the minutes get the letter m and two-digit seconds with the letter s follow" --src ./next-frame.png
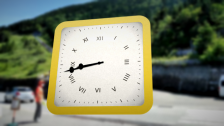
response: 8h43
